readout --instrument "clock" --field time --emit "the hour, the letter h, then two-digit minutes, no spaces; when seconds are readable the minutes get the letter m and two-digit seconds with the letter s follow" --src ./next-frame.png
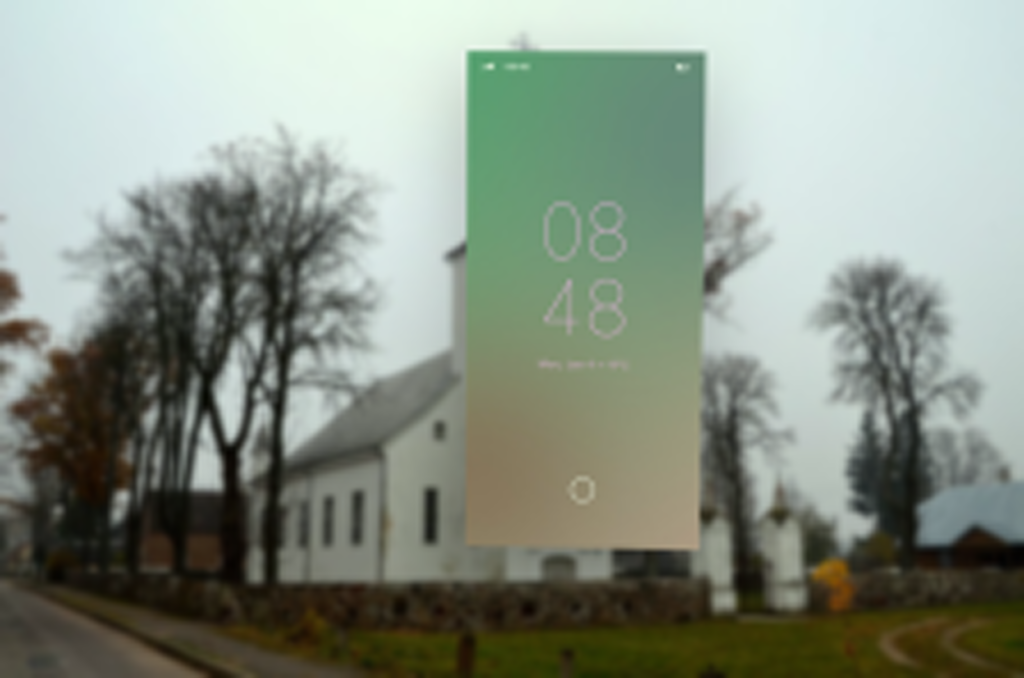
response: 8h48
